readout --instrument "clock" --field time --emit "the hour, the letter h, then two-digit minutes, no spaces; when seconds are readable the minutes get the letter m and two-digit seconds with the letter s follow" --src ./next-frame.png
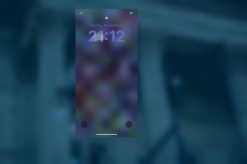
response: 21h12
